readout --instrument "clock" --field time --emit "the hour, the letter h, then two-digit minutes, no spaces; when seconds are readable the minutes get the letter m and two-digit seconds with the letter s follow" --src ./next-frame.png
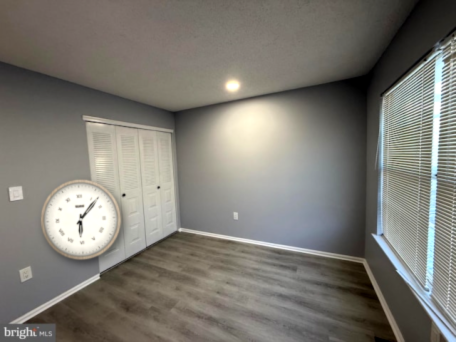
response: 6h07
